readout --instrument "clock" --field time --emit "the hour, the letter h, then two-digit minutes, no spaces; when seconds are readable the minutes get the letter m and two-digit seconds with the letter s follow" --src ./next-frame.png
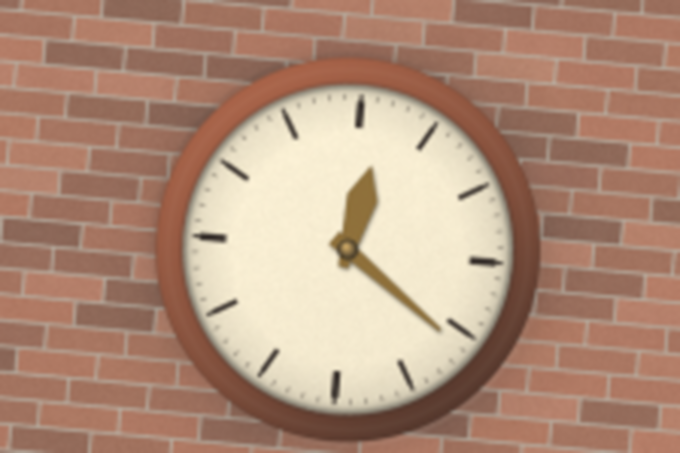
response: 12h21
